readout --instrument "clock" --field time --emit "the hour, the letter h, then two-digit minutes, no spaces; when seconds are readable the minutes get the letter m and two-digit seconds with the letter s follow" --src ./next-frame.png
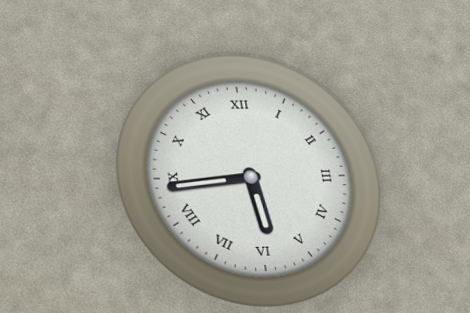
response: 5h44
